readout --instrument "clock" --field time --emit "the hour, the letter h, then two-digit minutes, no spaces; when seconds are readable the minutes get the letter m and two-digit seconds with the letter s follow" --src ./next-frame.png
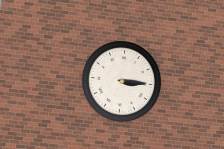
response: 3h15
